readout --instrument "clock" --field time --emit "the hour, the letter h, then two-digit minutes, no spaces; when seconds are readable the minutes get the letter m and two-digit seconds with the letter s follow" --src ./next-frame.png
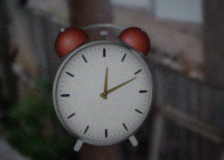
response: 12h11
